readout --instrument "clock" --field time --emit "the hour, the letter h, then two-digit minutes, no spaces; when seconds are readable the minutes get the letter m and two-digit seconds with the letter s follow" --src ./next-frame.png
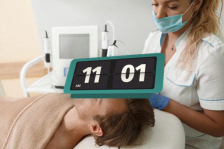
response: 11h01
